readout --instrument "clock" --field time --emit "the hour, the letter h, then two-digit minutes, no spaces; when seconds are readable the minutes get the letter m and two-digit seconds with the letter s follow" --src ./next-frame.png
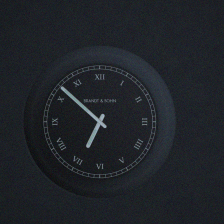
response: 6h52
